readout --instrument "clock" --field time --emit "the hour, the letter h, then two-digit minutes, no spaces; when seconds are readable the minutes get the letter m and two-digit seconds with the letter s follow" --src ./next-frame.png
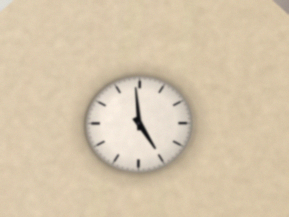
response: 4h59
